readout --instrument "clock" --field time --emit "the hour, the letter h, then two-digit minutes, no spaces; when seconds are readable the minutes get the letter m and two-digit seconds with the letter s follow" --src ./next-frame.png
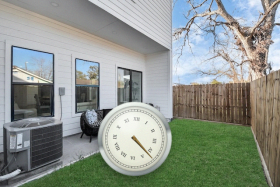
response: 4h22
